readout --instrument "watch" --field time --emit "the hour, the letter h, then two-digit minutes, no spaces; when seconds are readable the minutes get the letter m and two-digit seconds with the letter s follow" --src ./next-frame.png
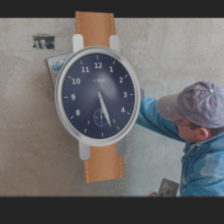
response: 5h27
